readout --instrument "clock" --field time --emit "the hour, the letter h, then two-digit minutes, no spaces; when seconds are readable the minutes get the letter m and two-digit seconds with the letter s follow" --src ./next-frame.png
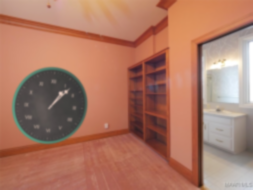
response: 1h07
